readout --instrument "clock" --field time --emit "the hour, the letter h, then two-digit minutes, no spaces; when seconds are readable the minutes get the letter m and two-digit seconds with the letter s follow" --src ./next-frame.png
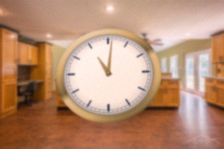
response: 11h01
